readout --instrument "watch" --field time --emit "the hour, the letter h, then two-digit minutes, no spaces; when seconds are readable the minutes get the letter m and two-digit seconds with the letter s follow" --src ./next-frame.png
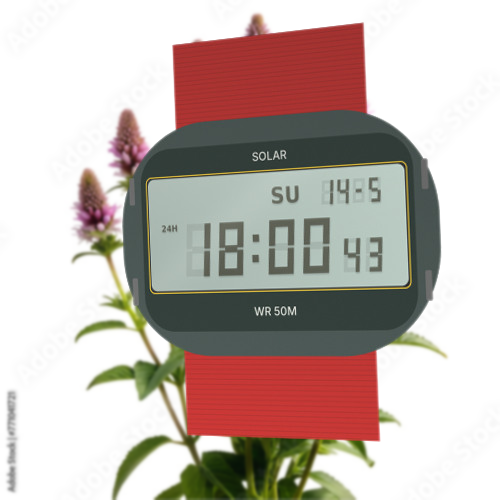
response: 18h00m43s
